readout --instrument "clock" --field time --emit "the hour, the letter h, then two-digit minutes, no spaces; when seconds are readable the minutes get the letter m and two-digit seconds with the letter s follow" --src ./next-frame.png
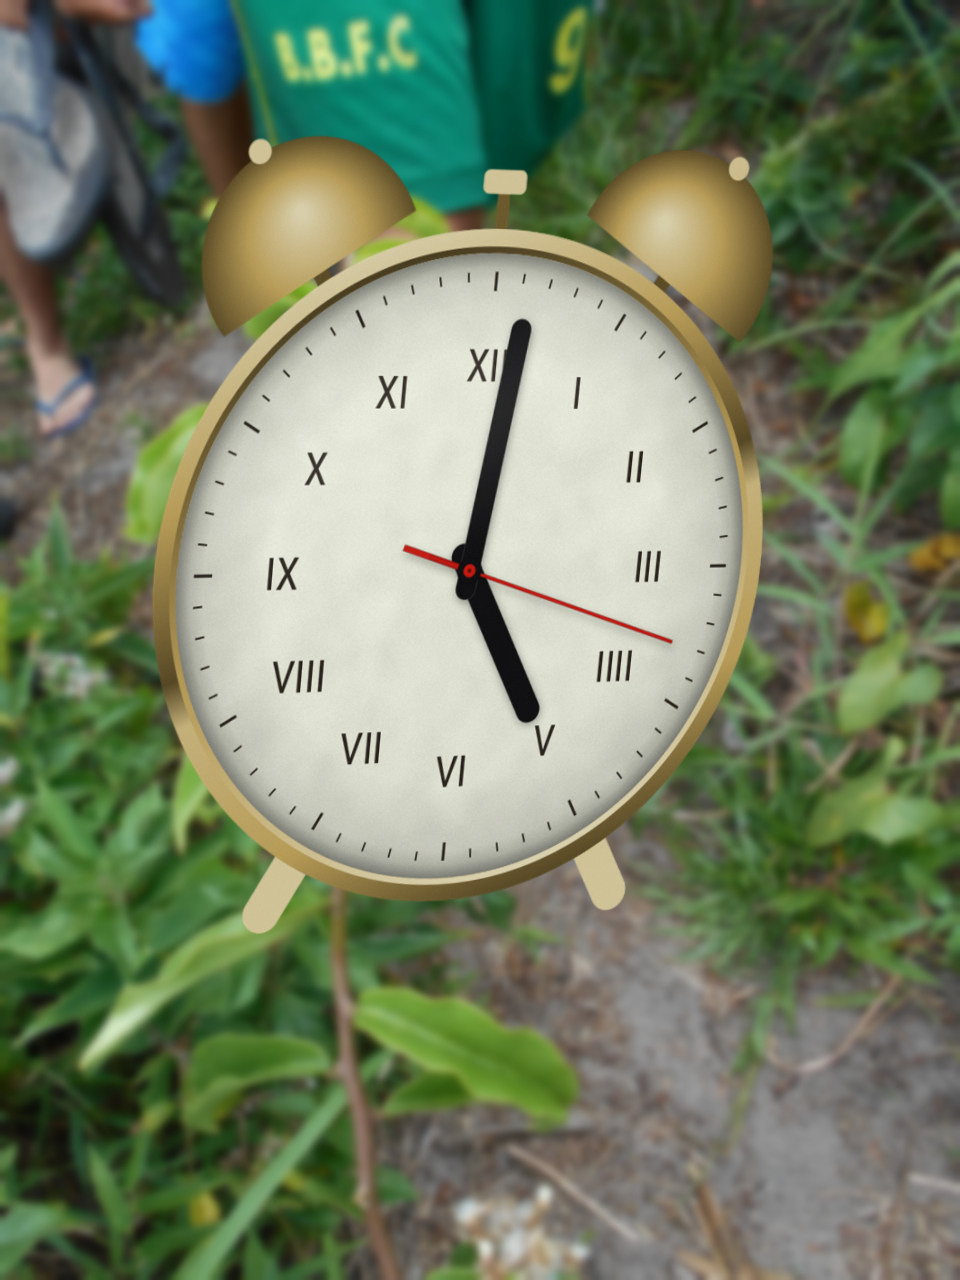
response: 5h01m18s
